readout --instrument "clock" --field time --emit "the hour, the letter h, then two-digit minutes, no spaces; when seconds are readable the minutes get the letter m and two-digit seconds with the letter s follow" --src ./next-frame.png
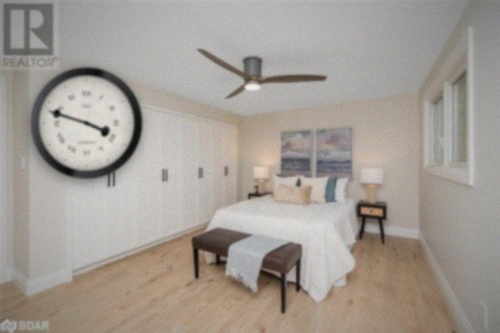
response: 3h48
